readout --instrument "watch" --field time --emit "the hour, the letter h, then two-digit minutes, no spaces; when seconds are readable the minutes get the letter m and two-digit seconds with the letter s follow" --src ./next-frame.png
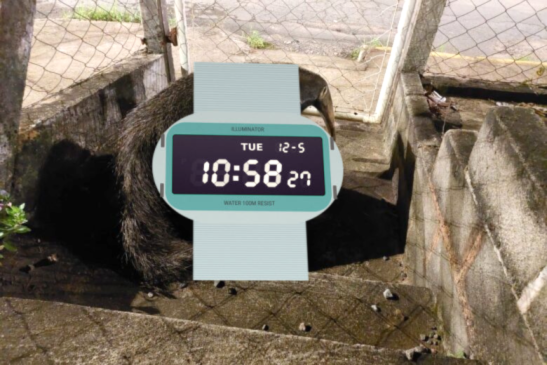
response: 10h58m27s
